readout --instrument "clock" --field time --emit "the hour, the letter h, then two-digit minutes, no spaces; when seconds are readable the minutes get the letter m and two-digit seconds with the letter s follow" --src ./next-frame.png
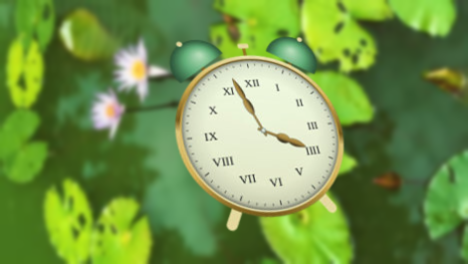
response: 3h57
